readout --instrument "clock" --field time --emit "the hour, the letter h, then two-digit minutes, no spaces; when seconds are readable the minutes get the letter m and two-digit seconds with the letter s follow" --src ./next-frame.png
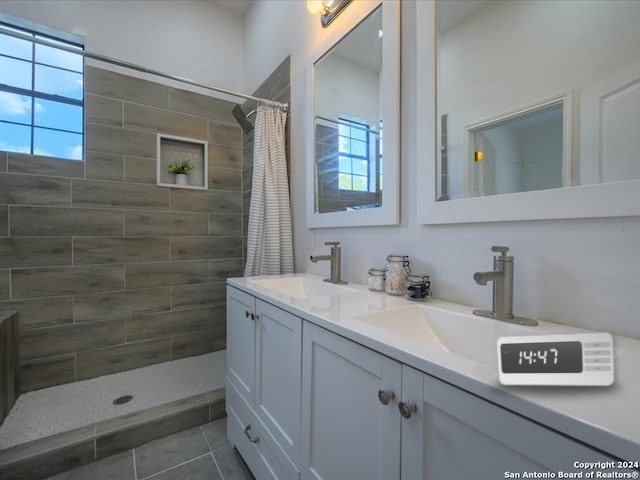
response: 14h47
